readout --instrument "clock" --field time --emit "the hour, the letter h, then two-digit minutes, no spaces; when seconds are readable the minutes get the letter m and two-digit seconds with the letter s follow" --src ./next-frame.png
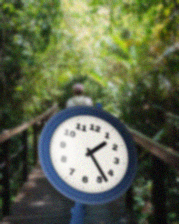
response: 1h23
